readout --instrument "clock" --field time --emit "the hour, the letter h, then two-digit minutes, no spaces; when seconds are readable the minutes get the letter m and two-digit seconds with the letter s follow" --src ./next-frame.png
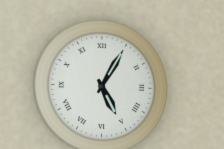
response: 5h05
